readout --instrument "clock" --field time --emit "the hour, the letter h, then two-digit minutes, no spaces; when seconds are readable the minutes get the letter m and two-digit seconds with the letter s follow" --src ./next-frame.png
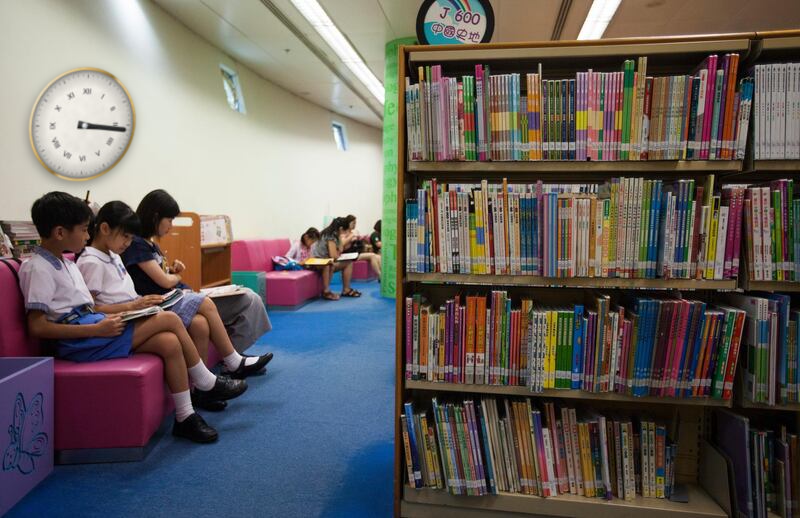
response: 3h16
